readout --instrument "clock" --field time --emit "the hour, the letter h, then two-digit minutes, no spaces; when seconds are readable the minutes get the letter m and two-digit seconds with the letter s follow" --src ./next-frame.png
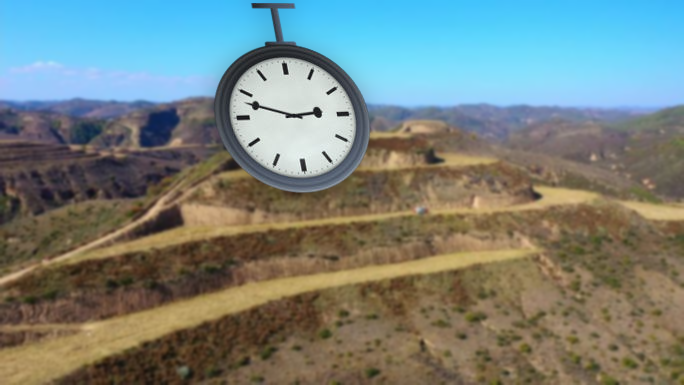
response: 2h48
